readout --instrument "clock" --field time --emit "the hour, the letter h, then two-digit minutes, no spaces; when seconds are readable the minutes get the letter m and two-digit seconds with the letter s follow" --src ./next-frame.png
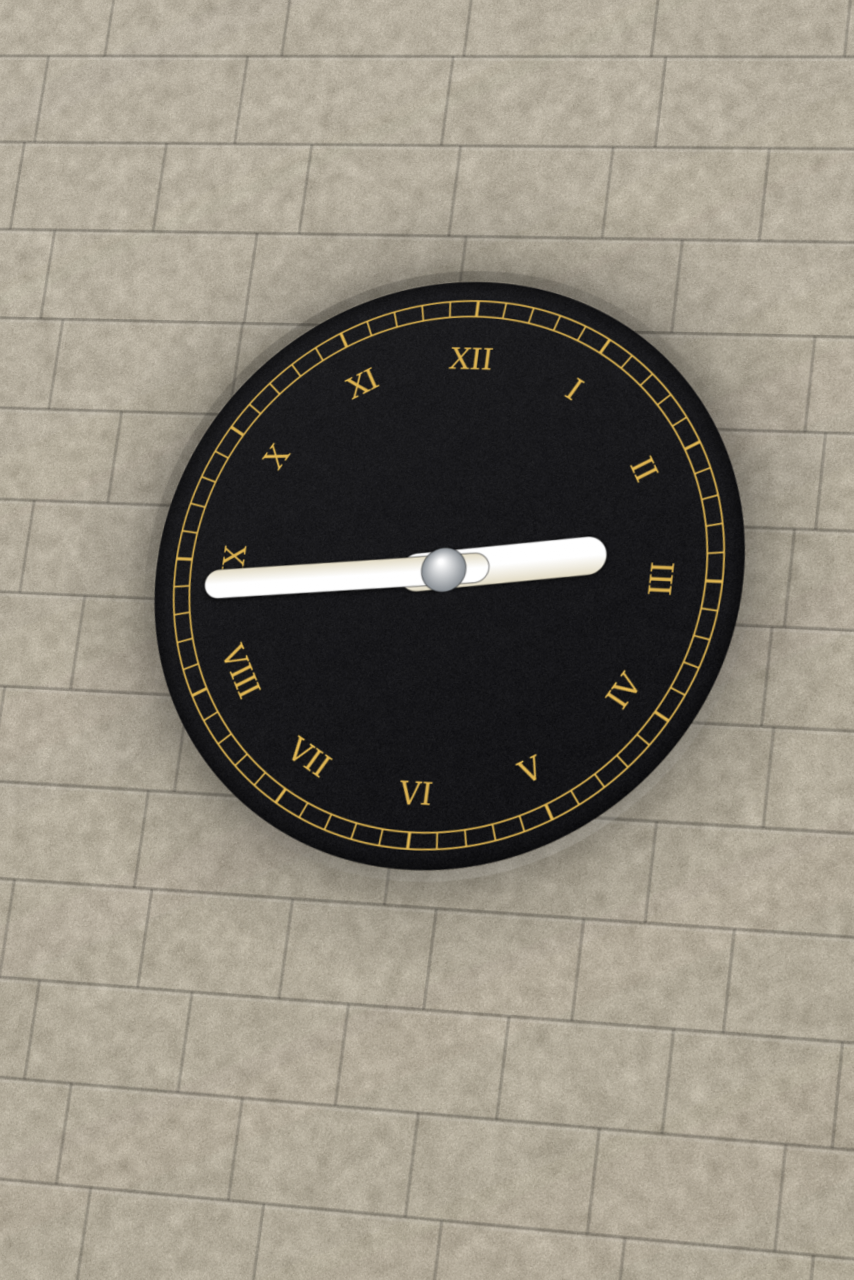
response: 2h44
